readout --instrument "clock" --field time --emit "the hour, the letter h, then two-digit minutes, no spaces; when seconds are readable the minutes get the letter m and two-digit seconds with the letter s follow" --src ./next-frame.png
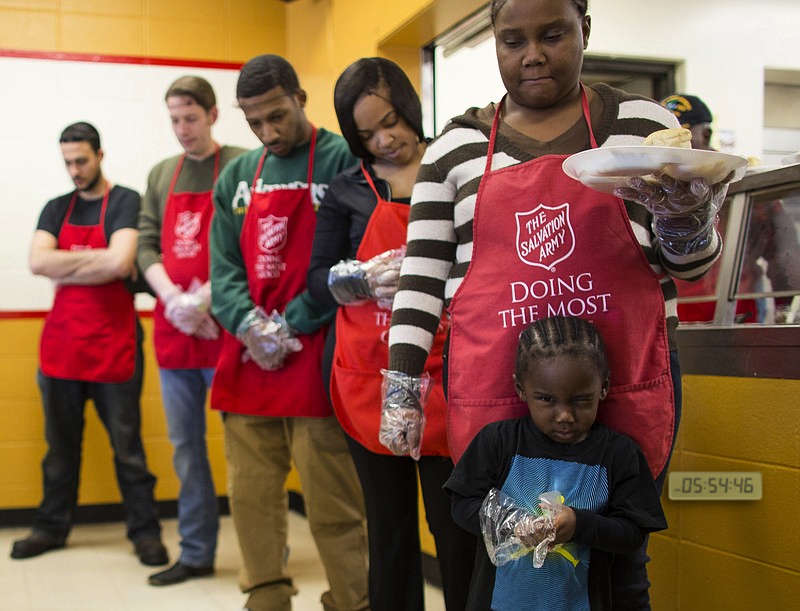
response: 5h54m46s
